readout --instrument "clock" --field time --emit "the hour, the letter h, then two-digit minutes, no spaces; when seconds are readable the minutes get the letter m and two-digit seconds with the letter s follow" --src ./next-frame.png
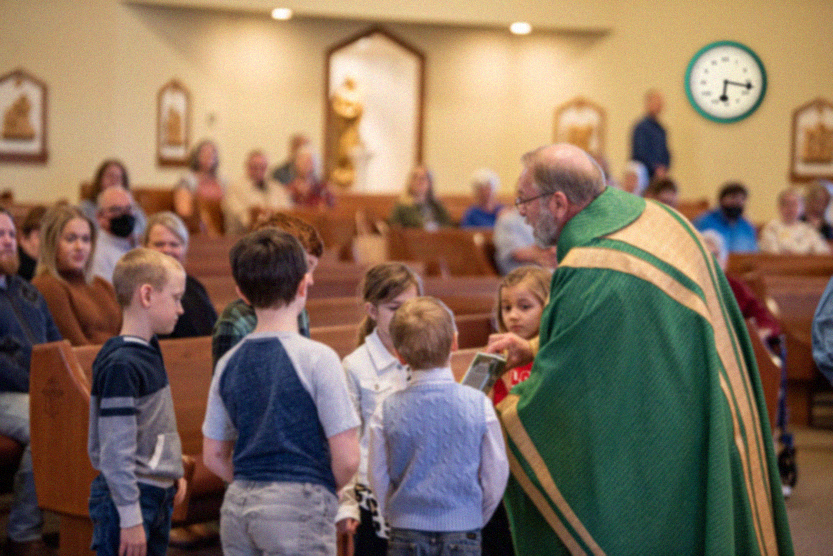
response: 6h17
